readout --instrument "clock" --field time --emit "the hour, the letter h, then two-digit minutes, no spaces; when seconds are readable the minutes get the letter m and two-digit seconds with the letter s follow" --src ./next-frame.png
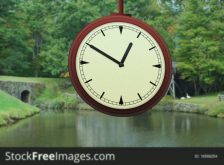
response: 12h50
